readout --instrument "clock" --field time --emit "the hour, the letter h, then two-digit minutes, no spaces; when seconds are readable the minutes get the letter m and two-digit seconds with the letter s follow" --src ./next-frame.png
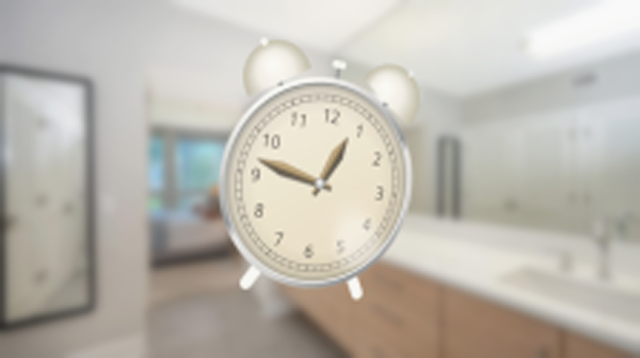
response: 12h47
